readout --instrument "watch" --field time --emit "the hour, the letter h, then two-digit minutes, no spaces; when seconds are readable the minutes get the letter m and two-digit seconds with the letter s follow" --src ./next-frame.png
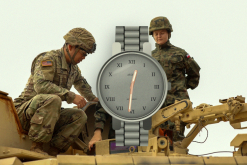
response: 12h31
